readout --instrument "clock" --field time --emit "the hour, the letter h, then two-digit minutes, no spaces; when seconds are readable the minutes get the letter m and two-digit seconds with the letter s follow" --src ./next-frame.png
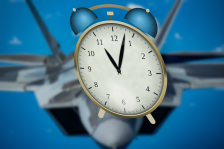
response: 11h03
